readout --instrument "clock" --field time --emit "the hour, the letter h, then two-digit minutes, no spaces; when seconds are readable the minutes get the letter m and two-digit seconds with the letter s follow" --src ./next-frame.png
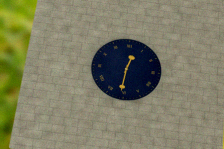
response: 12h31
